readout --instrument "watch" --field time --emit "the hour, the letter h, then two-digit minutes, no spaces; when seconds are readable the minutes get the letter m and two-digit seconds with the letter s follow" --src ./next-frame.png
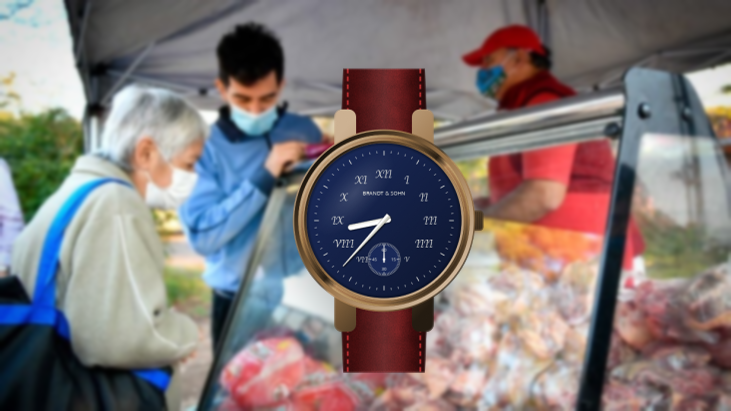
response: 8h37
